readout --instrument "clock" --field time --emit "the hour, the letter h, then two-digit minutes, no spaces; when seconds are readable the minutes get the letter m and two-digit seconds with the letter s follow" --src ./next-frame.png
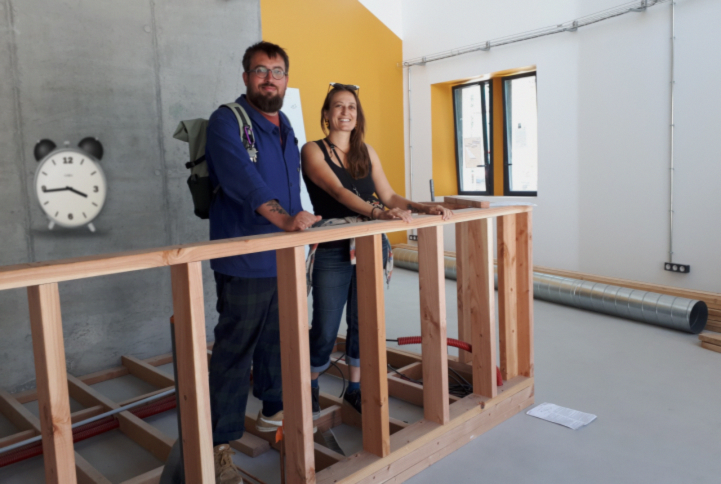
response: 3h44
